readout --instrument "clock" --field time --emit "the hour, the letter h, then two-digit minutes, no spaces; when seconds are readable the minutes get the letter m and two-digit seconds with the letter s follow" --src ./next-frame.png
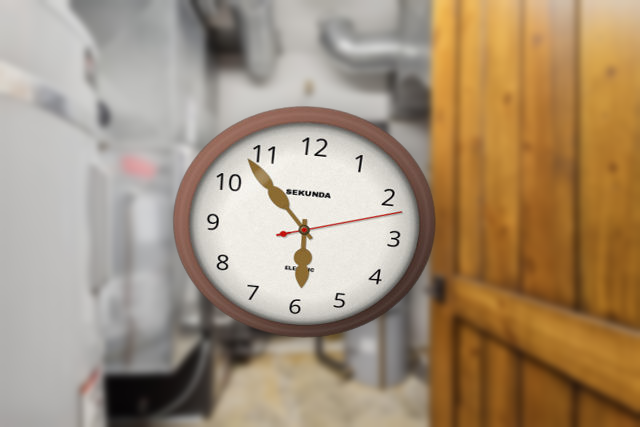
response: 5h53m12s
